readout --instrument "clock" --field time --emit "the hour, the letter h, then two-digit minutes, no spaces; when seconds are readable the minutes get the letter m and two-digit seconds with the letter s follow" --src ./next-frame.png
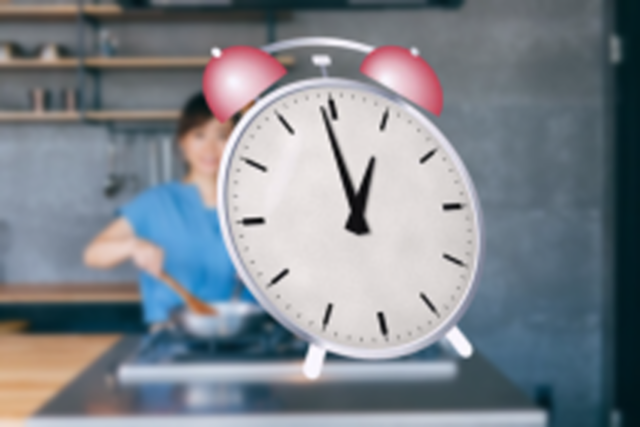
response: 12h59
